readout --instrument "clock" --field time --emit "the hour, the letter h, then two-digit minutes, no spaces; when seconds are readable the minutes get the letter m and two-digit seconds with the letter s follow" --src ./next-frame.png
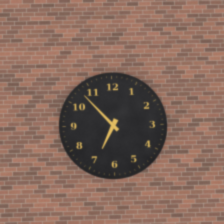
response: 6h53
